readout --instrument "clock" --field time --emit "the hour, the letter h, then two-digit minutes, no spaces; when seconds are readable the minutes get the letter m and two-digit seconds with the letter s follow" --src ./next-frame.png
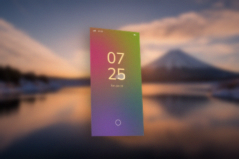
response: 7h25
